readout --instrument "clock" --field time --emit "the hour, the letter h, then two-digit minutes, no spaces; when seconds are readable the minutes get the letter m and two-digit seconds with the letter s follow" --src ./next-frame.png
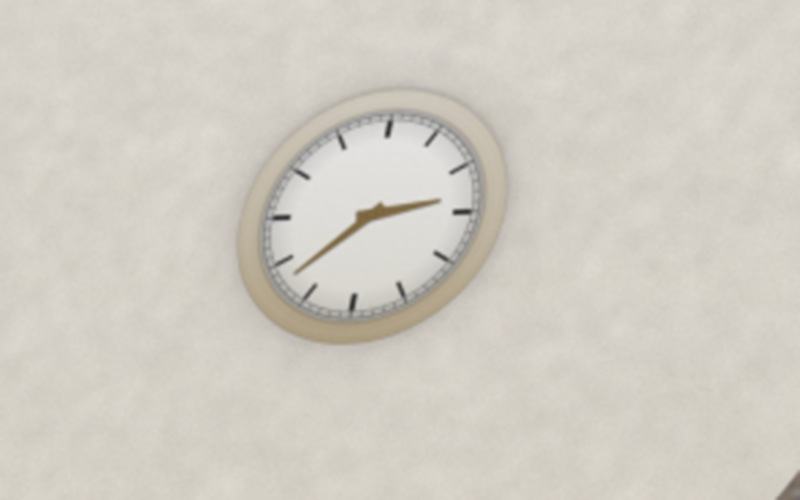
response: 2h38
